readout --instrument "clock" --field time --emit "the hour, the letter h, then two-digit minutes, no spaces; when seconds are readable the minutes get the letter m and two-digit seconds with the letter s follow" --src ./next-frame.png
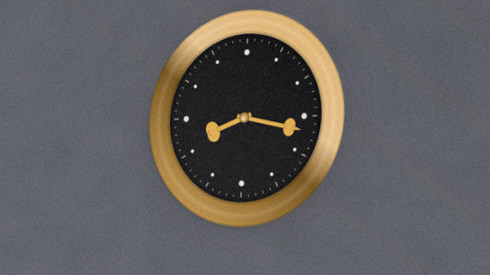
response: 8h17
